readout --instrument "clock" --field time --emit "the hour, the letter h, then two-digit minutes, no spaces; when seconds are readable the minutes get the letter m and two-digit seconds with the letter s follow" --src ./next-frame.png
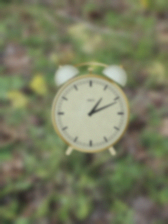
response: 1h11
